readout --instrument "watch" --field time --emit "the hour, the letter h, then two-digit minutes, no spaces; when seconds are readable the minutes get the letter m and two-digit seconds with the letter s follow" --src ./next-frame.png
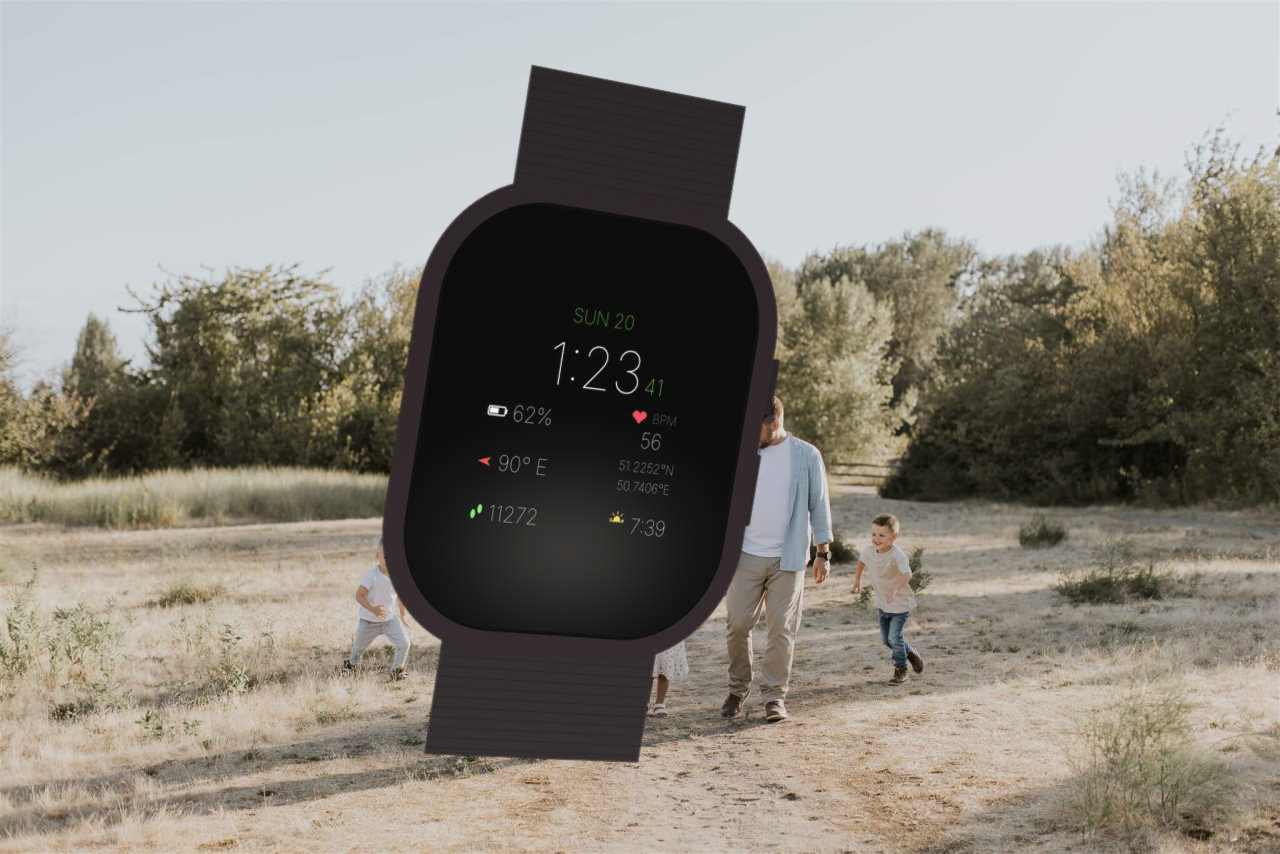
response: 1h23m41s
